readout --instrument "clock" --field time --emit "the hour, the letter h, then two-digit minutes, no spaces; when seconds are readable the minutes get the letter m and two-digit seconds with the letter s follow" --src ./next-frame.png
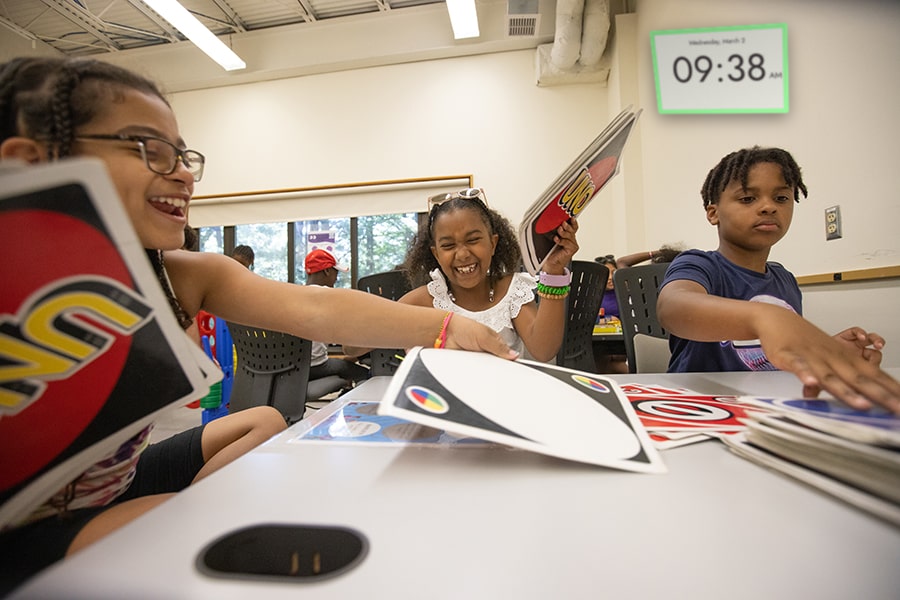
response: 9h38
